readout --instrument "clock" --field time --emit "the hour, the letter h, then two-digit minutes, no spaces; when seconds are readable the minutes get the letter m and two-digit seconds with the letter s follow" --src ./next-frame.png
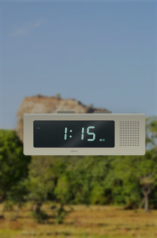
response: 1h15
